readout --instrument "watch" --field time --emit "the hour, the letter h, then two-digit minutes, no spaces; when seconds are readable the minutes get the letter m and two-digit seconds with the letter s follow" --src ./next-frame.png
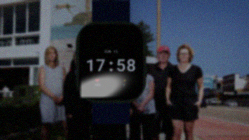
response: 17h58
